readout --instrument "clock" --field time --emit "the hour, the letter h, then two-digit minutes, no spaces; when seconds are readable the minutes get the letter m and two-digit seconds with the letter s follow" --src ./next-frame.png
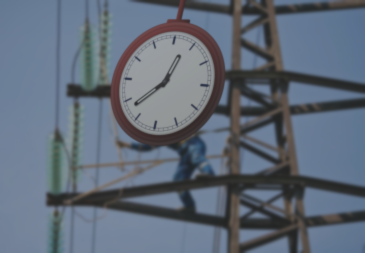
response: 12h38
